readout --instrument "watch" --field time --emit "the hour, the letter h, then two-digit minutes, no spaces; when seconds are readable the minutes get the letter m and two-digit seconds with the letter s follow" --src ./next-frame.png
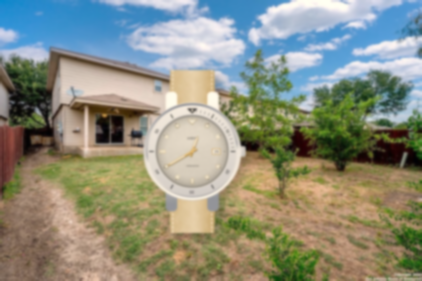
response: 12h40
